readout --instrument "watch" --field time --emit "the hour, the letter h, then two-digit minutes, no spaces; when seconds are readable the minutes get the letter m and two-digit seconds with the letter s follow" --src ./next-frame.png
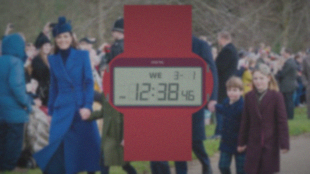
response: 12h38m46s
